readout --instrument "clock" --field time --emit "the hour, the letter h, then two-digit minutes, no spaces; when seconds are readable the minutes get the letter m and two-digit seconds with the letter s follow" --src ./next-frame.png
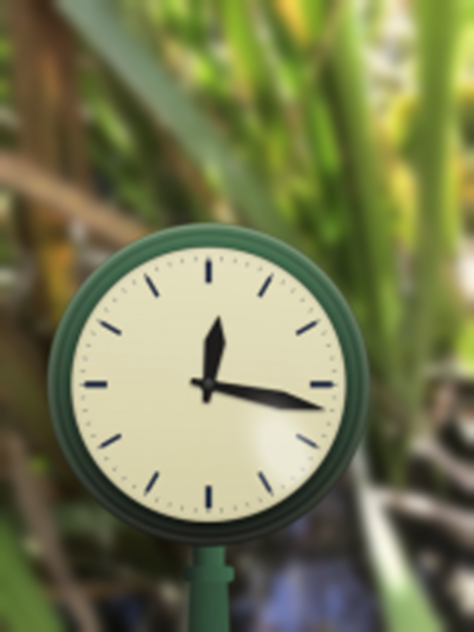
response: 12h17
